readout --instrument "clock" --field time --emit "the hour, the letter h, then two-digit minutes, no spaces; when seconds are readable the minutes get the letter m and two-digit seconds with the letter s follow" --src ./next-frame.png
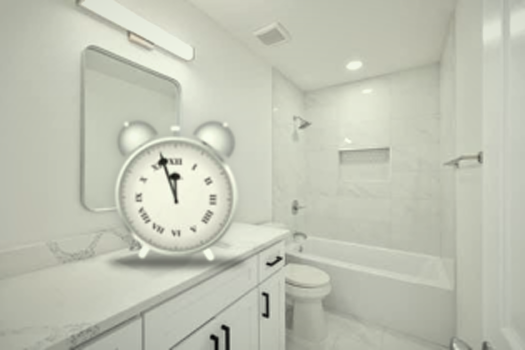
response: 11h57
